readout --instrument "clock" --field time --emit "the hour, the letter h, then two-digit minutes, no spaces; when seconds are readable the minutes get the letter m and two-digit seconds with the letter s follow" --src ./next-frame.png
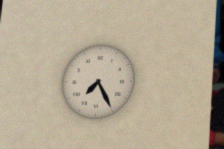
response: 7h25
